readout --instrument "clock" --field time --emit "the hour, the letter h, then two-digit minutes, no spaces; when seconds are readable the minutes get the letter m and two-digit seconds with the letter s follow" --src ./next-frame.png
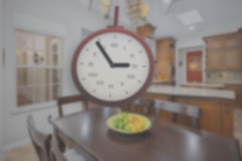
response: 2h54
